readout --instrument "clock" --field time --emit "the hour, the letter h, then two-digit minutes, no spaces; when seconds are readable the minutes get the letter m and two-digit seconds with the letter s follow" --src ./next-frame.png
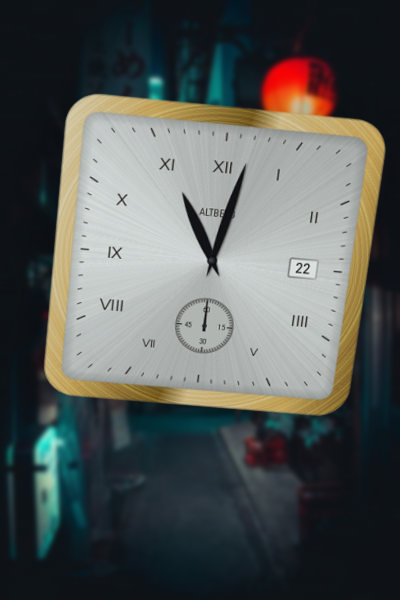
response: 11h02
